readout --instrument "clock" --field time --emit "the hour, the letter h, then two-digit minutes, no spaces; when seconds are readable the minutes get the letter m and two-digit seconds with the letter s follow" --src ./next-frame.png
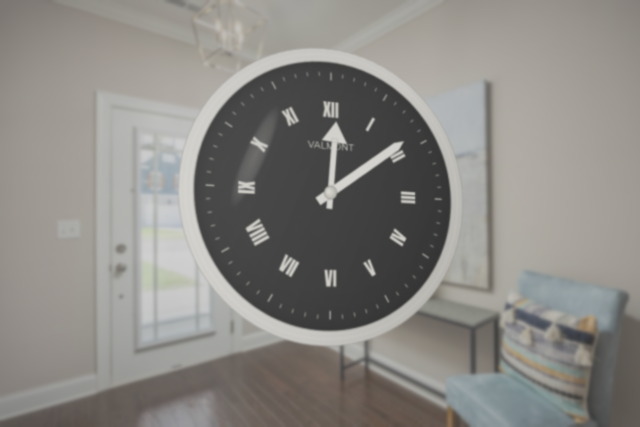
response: 12h09
